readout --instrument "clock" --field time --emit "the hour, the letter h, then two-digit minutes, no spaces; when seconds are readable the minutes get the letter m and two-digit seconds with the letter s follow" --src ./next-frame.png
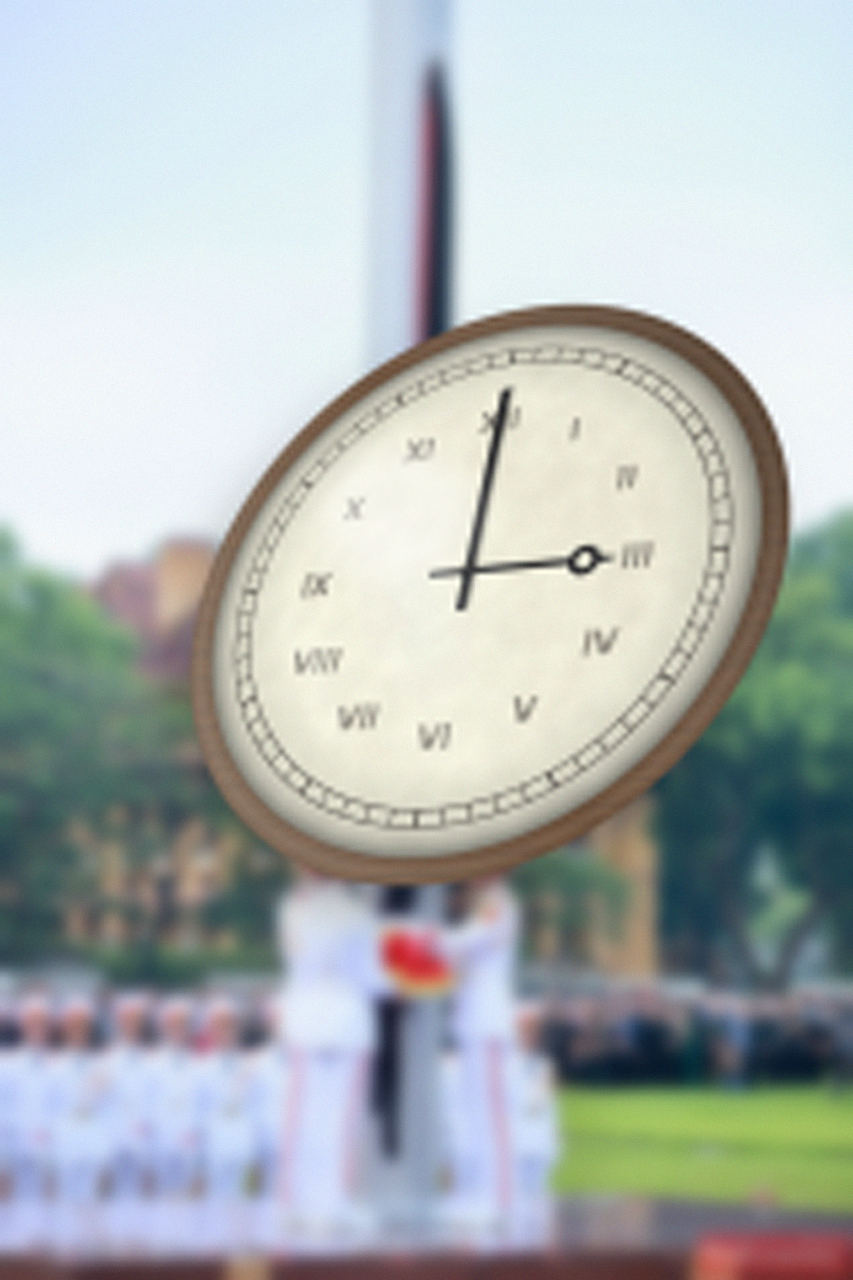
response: 3h00
